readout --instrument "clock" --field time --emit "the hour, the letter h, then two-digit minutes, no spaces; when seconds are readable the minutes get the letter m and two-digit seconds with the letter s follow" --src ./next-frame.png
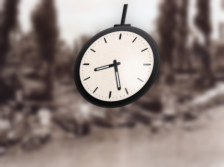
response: 8h27
